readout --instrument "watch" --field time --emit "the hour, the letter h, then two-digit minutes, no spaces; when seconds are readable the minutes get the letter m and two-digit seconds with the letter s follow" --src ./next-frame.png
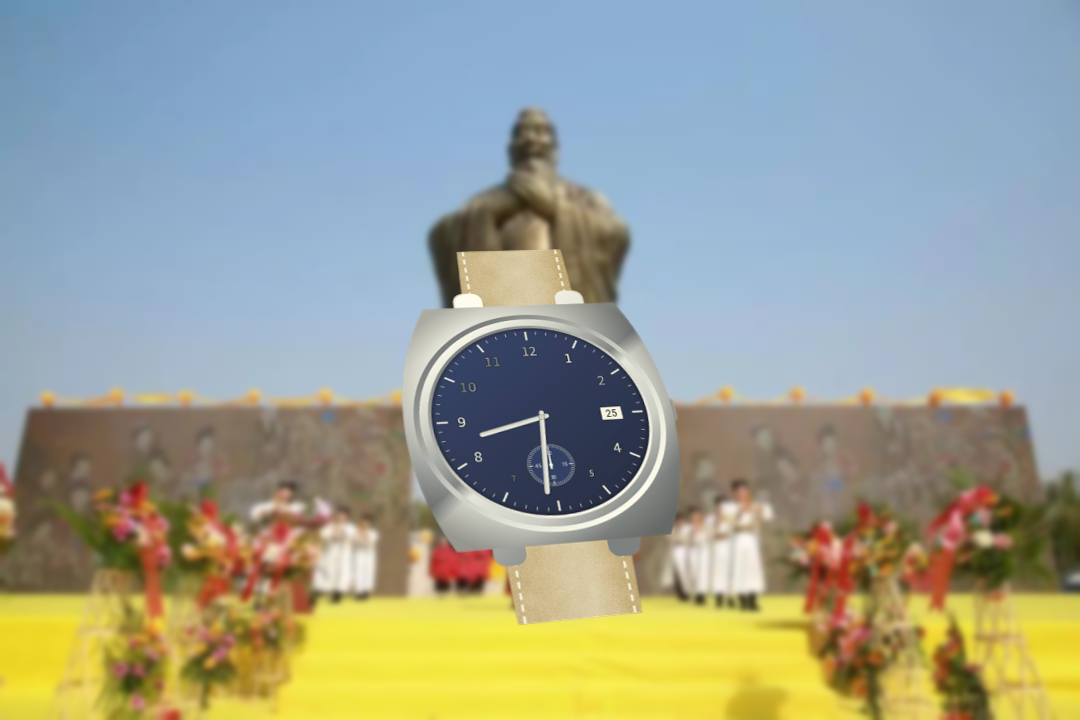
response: 8h31
